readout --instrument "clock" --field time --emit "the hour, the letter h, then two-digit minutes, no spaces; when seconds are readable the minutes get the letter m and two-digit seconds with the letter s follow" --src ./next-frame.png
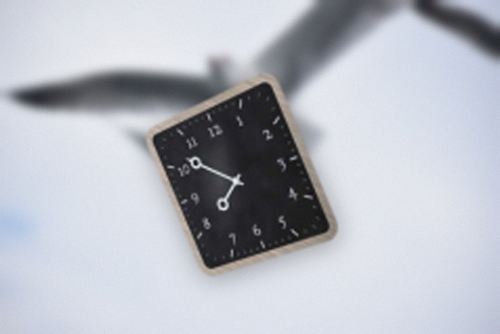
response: 7h52
